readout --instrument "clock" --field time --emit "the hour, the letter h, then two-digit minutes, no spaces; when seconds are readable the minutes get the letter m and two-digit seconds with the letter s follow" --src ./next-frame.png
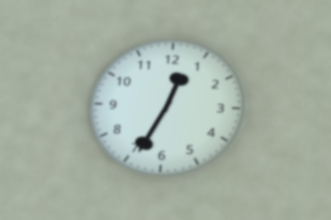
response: 12h34
